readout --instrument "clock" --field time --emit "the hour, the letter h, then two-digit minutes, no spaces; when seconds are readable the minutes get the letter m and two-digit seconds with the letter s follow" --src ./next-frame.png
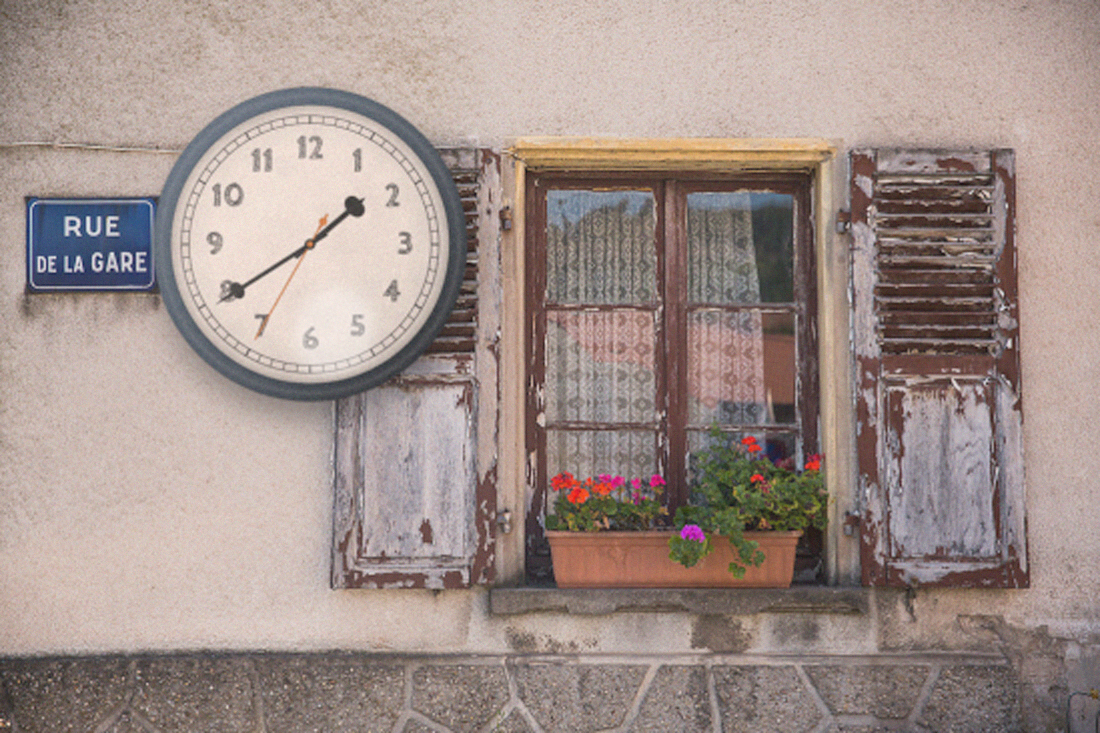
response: 1h39m35s
